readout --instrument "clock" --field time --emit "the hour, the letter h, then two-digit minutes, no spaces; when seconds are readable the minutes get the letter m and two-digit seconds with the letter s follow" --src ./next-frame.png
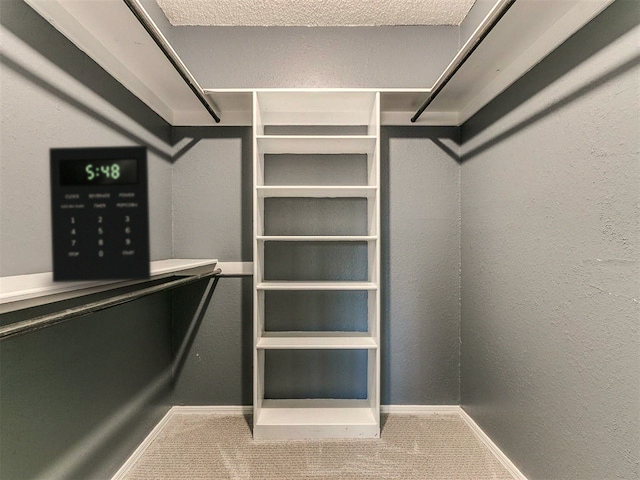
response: 5h48
